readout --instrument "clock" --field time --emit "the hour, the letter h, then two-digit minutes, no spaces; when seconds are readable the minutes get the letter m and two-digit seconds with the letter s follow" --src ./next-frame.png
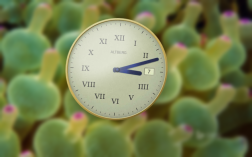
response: 3h12
